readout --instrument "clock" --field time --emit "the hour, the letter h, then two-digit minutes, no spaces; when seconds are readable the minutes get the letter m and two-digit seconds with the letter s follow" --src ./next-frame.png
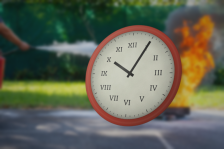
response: 10h05
